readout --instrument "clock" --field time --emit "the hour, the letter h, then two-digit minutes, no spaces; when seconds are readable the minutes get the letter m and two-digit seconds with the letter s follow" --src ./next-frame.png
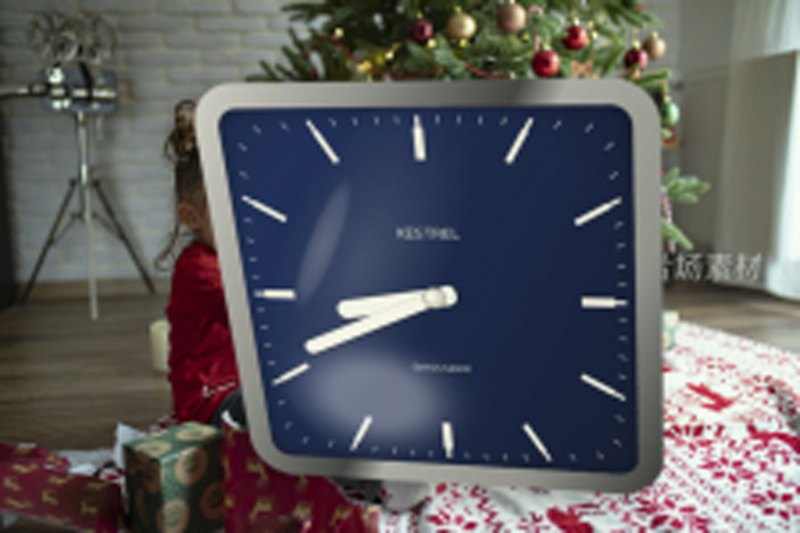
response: 8h41
